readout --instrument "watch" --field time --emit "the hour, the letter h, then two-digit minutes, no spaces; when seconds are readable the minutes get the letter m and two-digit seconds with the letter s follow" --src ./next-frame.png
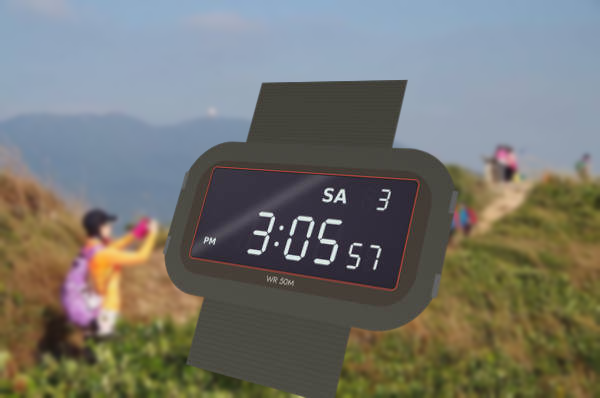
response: 3h05m57s
